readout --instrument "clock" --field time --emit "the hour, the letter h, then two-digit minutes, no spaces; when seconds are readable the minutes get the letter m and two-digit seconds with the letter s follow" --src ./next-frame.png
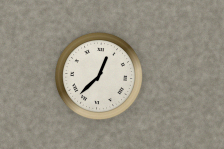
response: 12h37
